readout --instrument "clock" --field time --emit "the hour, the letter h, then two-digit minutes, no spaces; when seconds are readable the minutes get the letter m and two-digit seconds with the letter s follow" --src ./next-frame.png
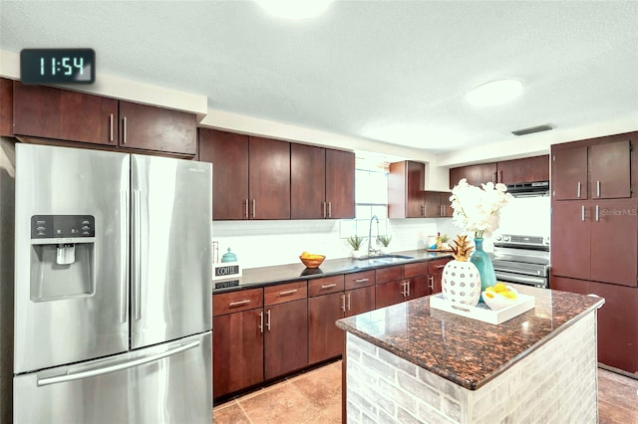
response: 11h54
